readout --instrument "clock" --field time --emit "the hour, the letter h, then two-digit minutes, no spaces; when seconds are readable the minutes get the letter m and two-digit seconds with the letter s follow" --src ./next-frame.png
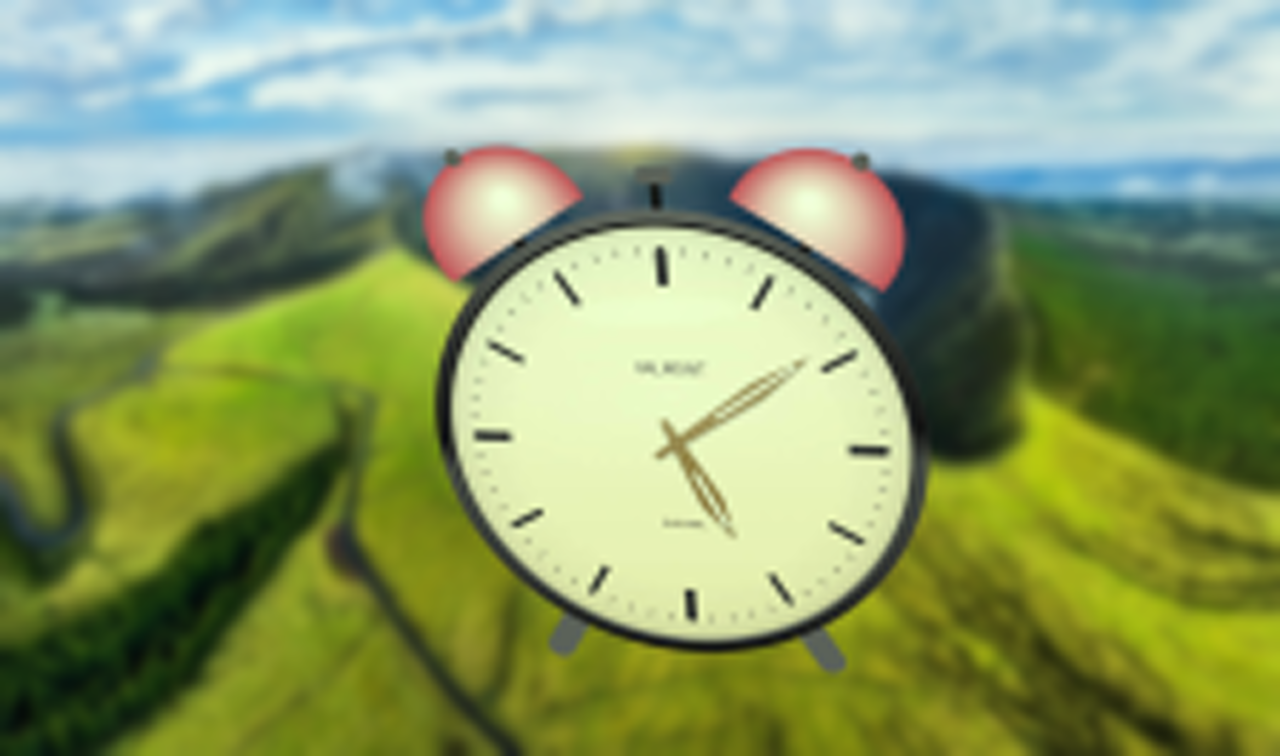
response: 5h09
